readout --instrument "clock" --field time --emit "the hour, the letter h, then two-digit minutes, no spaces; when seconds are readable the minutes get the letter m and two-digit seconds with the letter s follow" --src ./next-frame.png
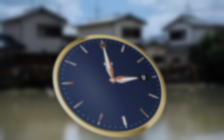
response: 3h00
